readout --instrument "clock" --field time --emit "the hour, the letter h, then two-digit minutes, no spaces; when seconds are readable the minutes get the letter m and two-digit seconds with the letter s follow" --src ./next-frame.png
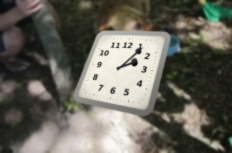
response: 2h06
